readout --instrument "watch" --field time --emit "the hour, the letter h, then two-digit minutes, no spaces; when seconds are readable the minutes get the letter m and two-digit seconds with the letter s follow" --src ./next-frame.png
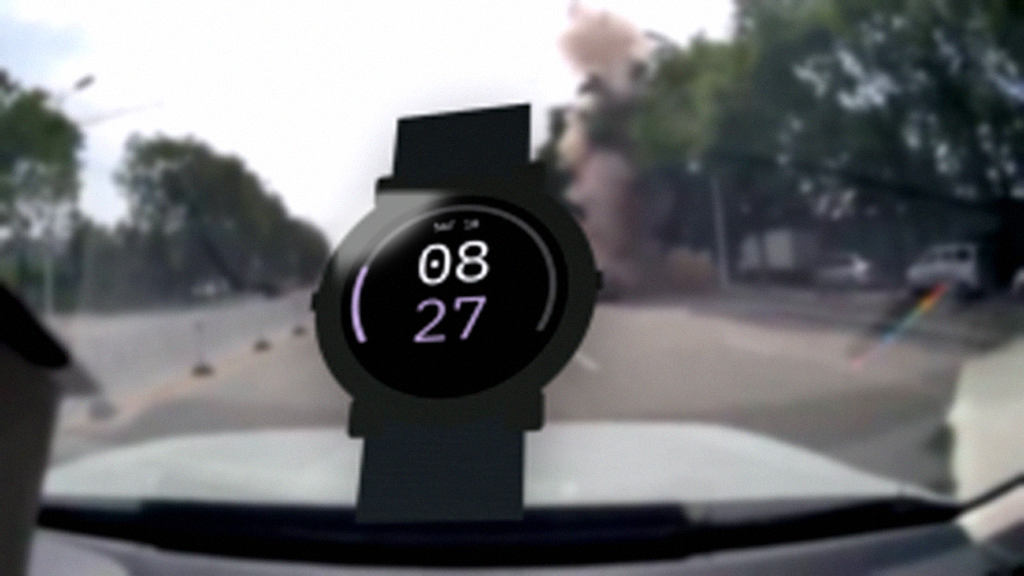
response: 8h27
